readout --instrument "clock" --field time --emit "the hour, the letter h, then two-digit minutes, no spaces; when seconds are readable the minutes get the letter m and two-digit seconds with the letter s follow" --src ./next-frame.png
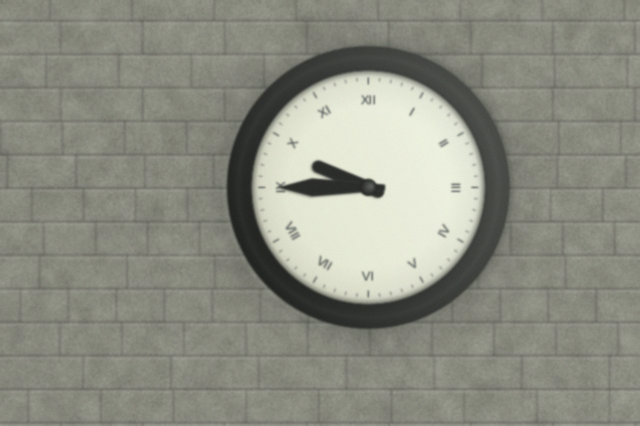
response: 9h45
